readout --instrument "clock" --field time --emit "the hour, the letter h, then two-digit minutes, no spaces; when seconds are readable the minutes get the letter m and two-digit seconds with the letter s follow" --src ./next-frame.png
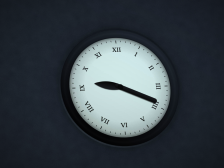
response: 9h19
